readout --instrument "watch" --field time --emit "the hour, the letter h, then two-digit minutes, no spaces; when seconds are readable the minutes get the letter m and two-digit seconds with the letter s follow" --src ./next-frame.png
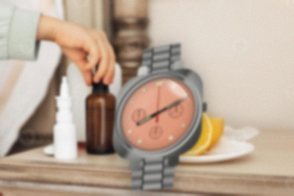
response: 8h11
